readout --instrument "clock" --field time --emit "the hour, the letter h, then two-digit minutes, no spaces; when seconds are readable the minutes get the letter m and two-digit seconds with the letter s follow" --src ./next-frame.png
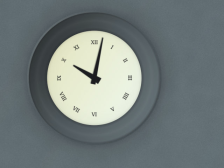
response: 10h02
